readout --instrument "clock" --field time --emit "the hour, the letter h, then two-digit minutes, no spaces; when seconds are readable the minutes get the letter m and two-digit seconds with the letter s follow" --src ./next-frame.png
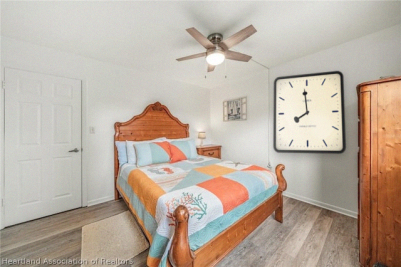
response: 7h59
